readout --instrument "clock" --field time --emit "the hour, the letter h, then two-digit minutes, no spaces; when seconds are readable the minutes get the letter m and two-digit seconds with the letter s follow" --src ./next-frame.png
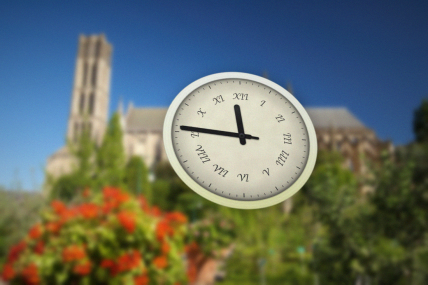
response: 11h45m46s
